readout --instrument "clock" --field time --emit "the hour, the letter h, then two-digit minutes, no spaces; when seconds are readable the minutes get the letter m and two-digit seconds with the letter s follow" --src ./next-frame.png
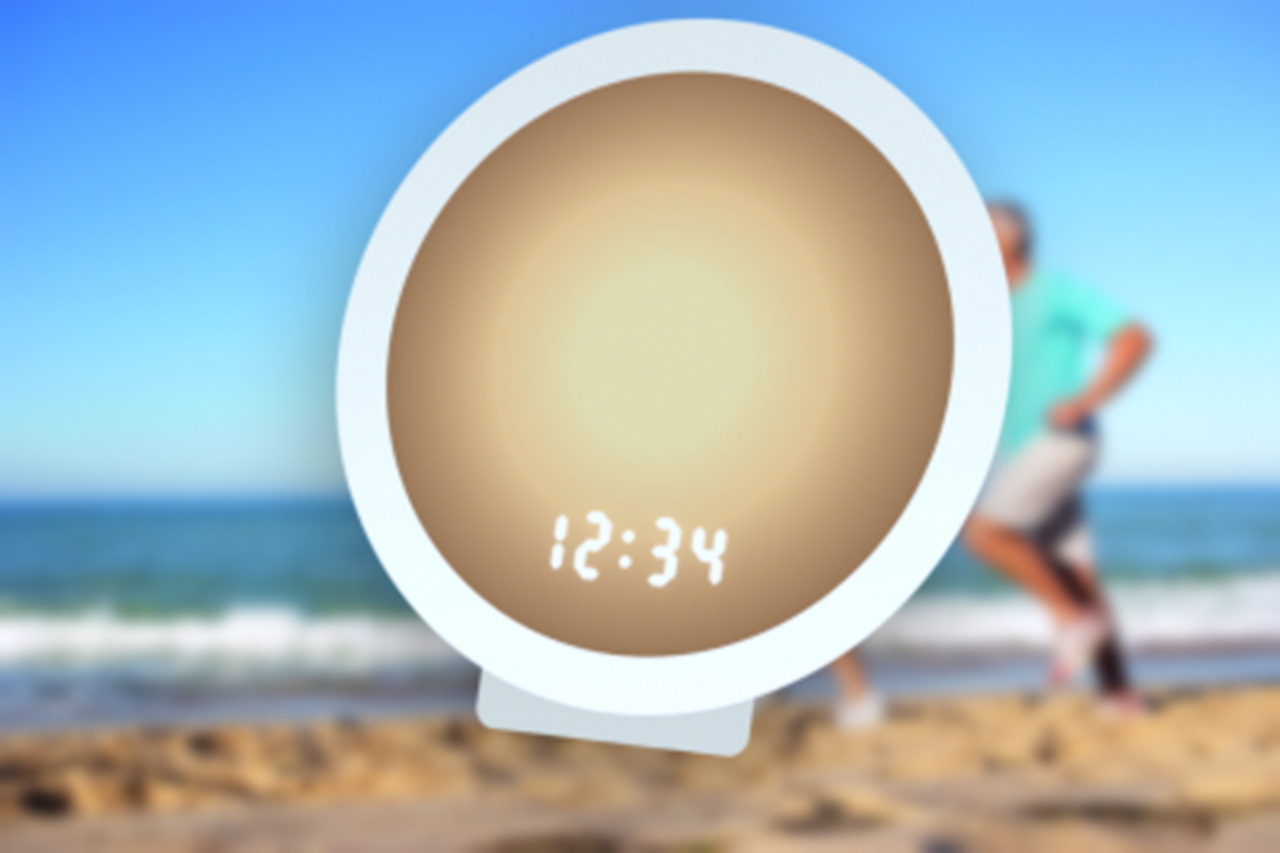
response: 12h34
